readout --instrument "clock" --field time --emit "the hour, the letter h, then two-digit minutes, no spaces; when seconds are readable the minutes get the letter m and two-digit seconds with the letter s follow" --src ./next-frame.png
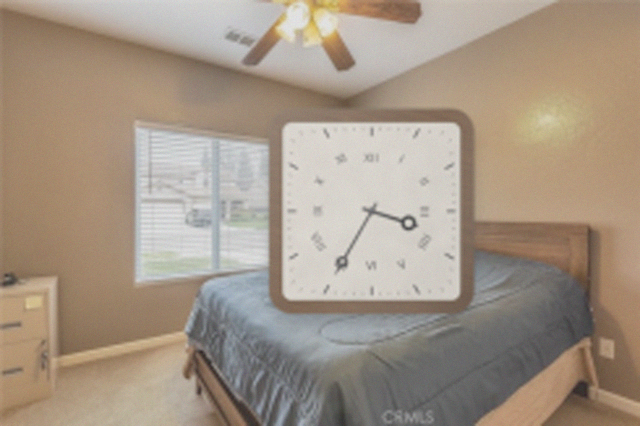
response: 3h35
